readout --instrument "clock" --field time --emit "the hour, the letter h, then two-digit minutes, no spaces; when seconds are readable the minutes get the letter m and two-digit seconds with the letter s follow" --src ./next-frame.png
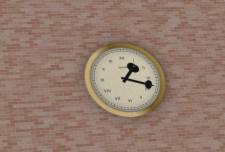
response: 1h18
